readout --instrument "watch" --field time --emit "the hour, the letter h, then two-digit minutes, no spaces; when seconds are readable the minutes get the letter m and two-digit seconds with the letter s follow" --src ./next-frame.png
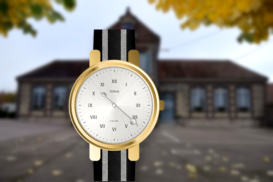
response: 10h22
